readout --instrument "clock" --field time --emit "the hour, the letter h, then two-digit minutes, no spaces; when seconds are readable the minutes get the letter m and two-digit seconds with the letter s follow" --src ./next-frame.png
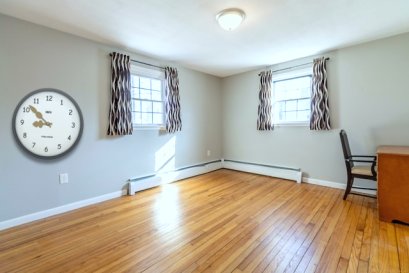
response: 8h52
